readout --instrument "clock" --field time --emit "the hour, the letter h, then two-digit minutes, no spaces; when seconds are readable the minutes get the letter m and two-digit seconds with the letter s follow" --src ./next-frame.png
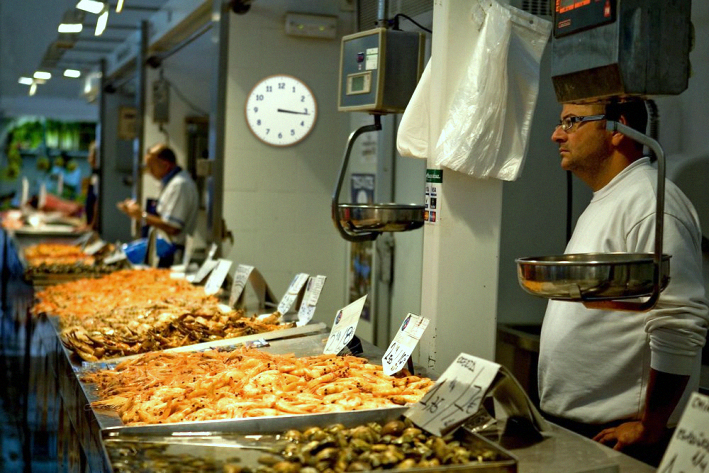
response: 3h16
